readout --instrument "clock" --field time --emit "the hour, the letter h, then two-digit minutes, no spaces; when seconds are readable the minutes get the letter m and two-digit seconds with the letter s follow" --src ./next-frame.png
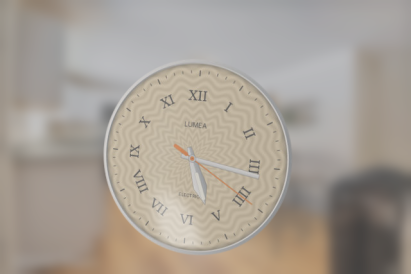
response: 5h16m20s
